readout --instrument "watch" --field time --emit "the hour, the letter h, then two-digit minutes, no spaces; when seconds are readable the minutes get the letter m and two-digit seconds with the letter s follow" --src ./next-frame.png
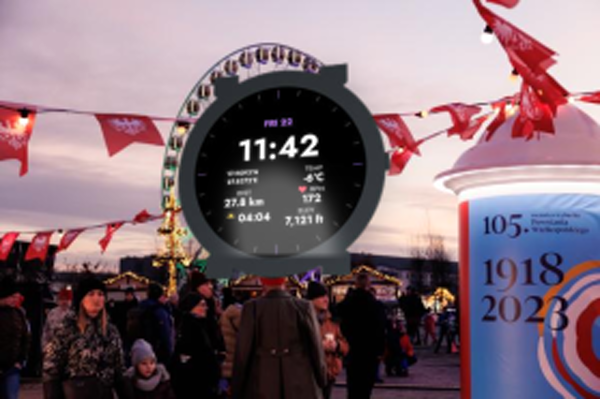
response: 11h42
